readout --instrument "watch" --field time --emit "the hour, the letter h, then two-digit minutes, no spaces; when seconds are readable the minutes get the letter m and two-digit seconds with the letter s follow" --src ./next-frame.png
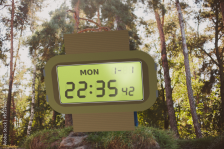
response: 22h35m42s
